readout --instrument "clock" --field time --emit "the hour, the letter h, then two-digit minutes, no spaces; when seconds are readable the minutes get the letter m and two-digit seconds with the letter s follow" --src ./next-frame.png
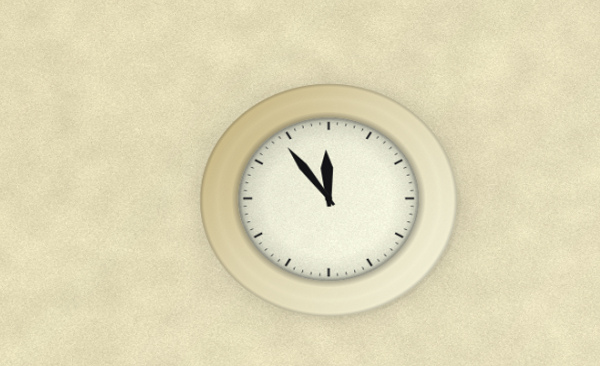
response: 11h54
